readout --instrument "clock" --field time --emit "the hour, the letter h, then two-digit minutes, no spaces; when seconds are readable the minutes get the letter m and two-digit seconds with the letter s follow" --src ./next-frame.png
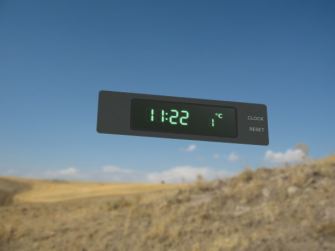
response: 11h22
